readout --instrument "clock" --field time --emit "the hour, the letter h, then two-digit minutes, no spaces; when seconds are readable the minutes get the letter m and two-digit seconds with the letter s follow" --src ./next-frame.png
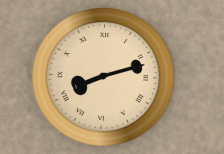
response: 8h12
